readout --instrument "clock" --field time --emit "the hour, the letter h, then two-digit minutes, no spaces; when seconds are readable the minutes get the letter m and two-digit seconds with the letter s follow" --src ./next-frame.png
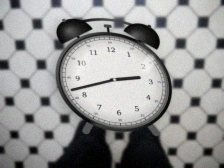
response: 2h42
